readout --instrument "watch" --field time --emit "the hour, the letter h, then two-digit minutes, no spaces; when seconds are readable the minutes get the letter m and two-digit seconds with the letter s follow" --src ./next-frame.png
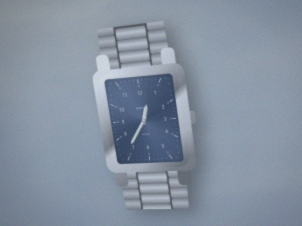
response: 12h36
